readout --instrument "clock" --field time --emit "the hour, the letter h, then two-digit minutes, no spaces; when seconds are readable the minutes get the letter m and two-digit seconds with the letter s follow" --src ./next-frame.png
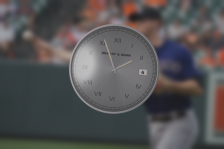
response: 1h56
